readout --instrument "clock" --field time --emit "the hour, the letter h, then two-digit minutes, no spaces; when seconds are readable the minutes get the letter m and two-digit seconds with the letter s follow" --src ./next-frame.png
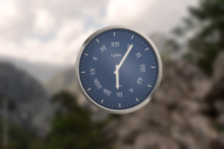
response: 6h06
